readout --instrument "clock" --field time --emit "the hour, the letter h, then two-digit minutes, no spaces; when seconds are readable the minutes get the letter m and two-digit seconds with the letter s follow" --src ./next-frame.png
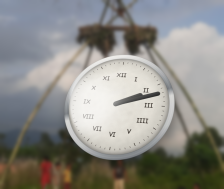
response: 2h12
